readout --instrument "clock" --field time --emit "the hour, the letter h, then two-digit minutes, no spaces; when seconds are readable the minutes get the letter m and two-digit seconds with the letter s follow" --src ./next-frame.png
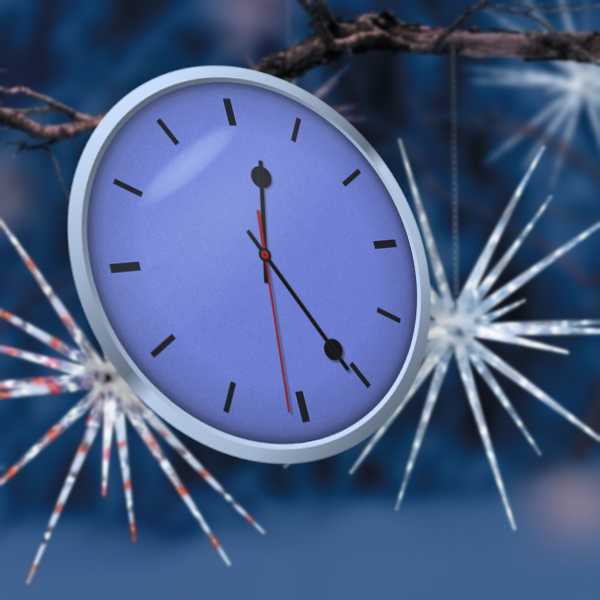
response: 12h25m31s
